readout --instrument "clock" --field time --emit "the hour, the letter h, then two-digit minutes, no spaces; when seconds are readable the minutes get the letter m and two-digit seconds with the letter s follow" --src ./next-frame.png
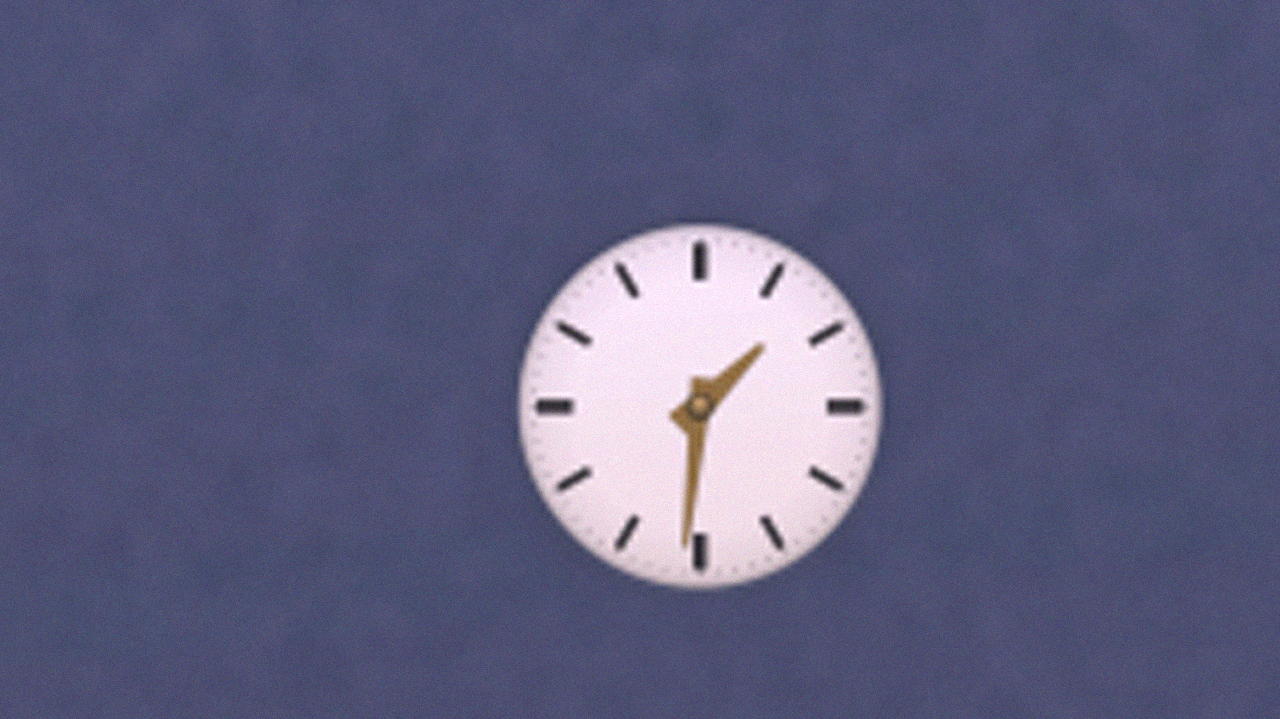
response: 1h31
